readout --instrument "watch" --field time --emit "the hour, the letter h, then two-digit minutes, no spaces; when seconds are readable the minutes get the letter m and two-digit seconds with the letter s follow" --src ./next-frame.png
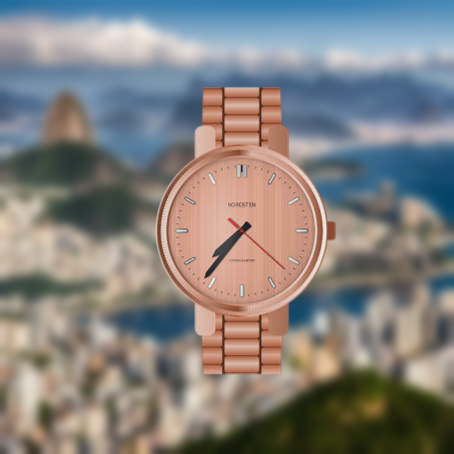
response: 7h36m22s
